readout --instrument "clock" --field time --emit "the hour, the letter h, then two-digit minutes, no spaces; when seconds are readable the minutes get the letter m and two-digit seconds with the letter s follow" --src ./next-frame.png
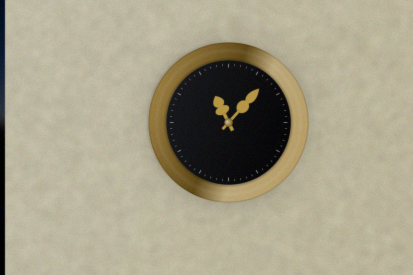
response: 11h07
